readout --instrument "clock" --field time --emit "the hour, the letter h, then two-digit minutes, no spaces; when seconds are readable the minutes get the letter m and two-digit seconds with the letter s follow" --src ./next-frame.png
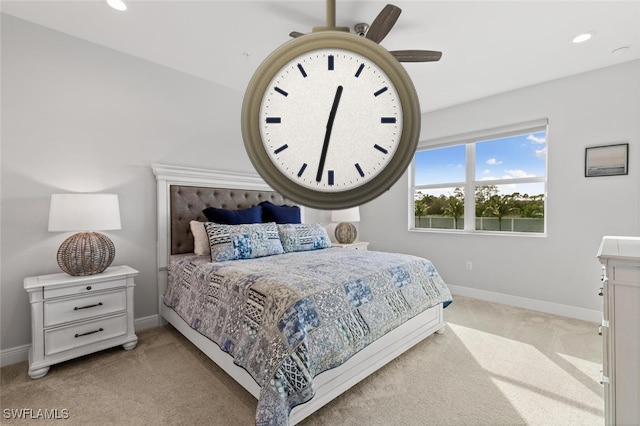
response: 12h32
